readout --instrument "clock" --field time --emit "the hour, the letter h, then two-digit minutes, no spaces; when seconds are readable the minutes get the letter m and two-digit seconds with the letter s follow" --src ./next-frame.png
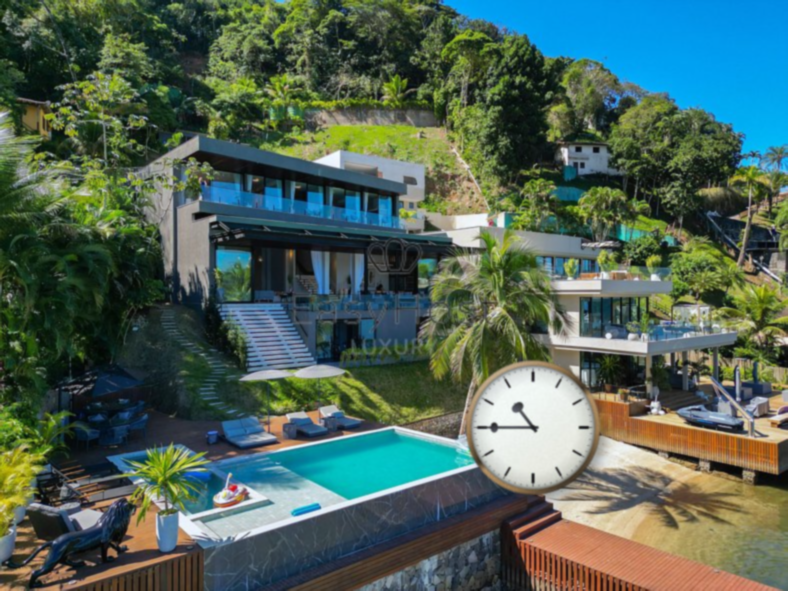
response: 10h45
